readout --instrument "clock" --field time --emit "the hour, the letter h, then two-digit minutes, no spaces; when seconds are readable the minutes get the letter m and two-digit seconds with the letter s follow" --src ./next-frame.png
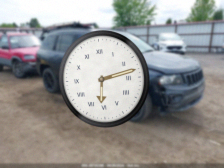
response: 6h13
